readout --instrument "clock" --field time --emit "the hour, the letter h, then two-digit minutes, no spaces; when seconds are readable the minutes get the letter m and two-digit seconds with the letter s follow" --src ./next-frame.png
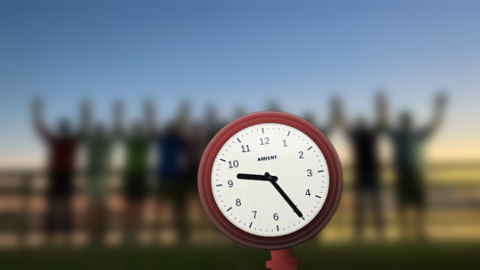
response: 9h25
